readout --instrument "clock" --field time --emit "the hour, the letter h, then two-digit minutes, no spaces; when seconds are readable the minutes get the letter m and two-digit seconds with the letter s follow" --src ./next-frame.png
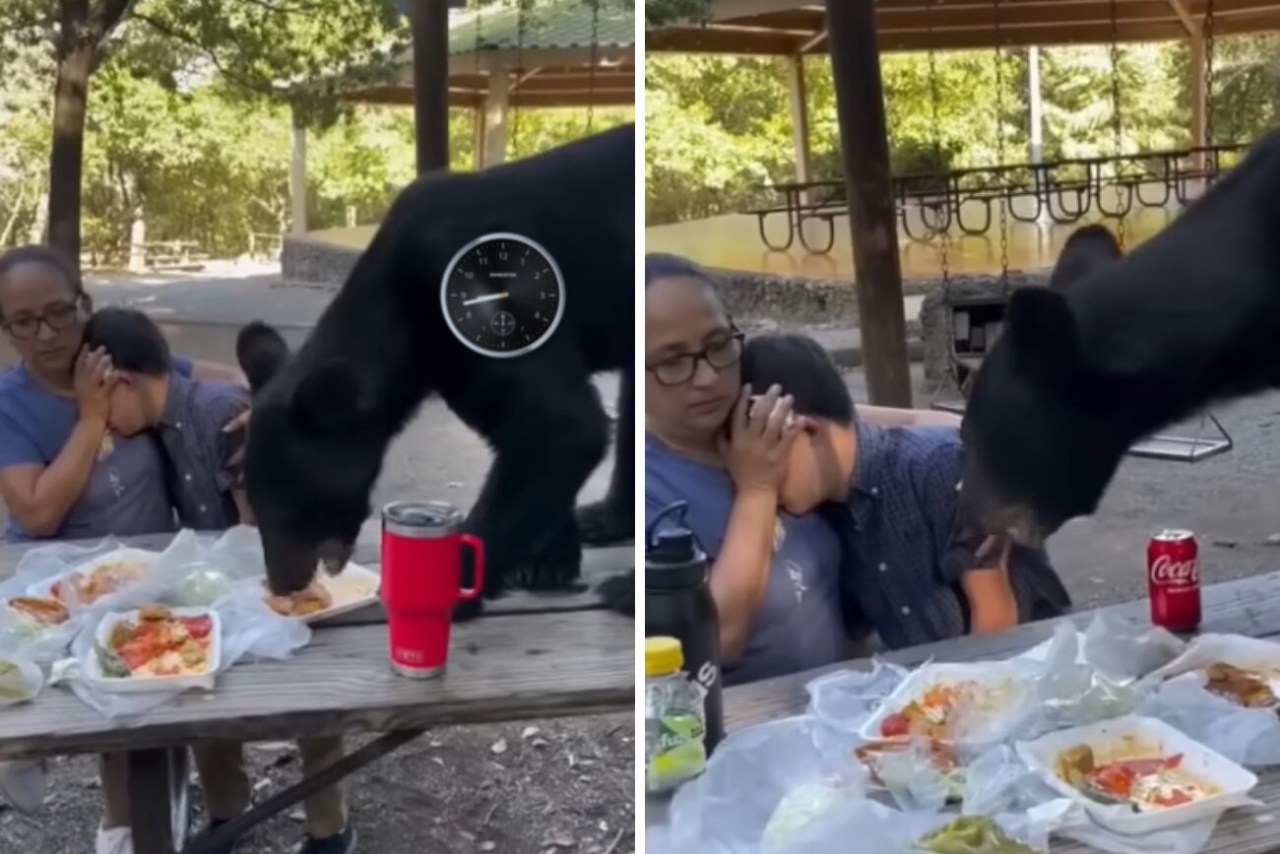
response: 8h43
